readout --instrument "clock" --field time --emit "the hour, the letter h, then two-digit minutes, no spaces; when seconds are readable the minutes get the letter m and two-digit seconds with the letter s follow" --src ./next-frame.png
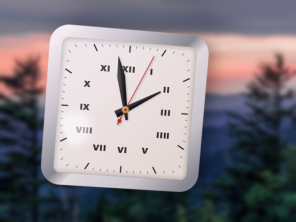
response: 1h58m04s
